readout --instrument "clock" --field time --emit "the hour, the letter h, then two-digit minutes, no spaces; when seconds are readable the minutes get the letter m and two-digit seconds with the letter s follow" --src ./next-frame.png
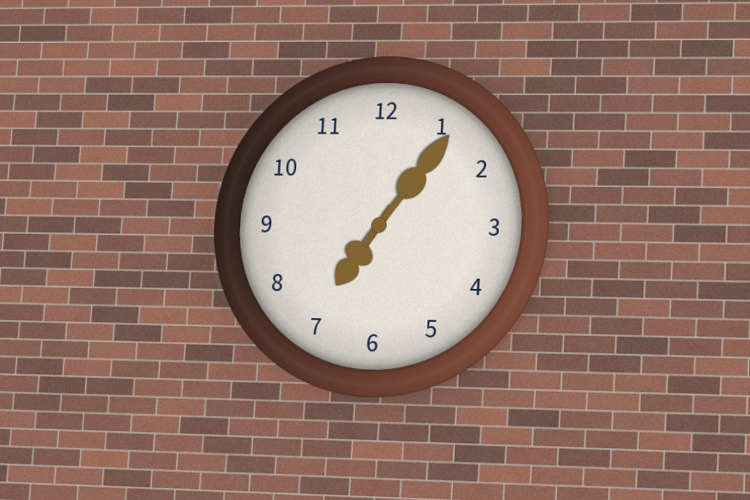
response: 7h06
